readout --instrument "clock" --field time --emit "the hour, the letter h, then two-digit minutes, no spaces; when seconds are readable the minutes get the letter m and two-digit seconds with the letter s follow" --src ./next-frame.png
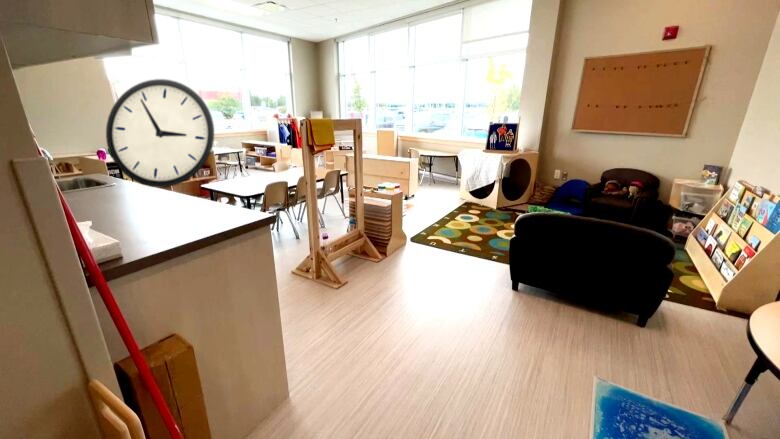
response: 2h54
